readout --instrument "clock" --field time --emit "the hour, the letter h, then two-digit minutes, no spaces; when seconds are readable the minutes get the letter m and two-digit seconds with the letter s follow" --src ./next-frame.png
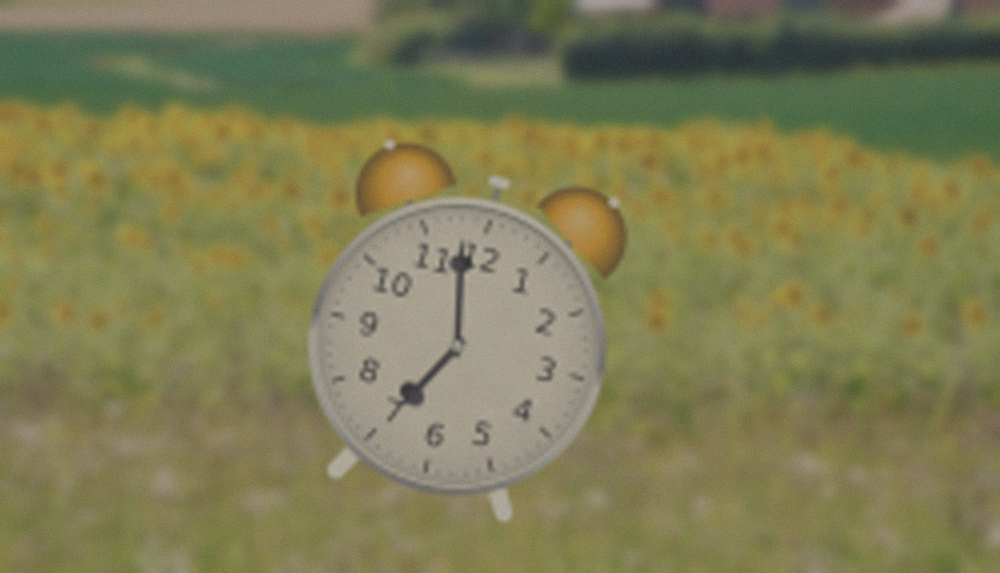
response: 6h58
